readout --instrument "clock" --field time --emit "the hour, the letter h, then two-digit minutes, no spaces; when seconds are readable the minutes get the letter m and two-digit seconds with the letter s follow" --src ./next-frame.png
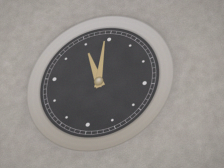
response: 10h59
